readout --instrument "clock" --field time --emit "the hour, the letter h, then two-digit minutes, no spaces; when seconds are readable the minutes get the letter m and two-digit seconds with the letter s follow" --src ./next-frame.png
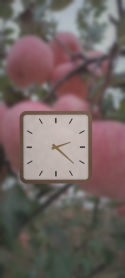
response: 2h22
